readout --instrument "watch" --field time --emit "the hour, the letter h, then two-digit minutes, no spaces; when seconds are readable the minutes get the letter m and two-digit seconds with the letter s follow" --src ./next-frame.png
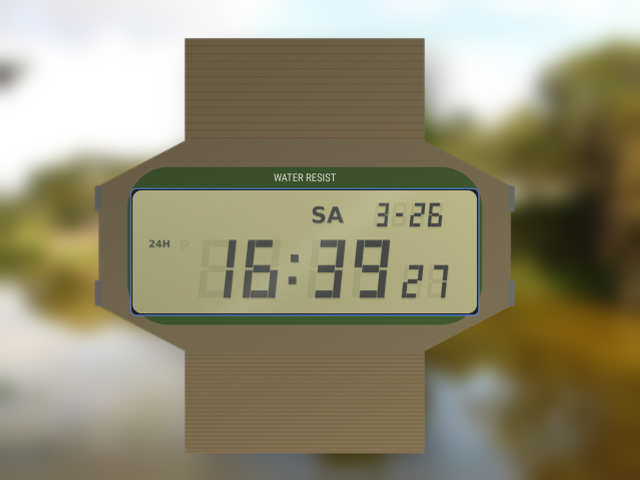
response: 16h39m27s
